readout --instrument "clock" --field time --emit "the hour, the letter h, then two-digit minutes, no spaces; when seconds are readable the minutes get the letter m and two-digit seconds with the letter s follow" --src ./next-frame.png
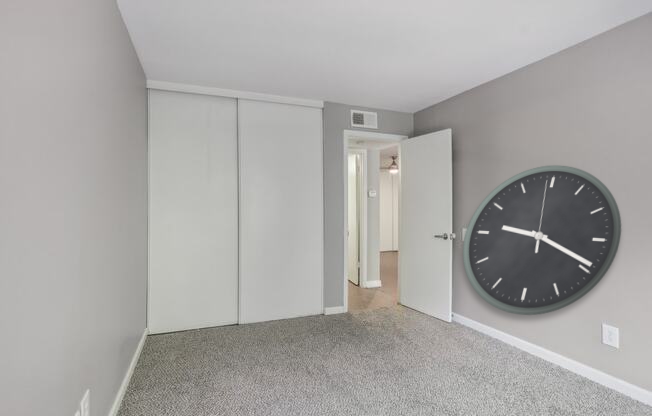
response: 9h18m59s
